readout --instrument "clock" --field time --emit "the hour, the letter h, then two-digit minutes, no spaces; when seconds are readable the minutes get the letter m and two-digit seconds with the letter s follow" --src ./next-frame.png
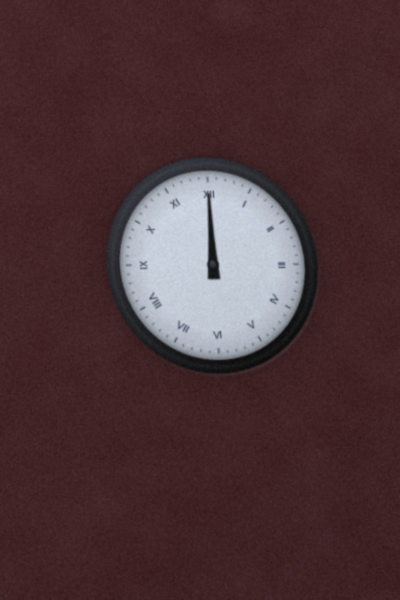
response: 12h00
